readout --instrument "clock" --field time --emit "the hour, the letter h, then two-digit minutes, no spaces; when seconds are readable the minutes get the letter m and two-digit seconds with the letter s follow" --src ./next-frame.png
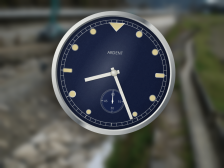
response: 8h26
